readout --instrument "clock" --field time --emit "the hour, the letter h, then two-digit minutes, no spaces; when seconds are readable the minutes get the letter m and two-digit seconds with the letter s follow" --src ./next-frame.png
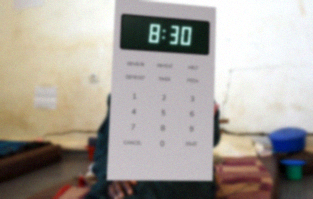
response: 8h30
